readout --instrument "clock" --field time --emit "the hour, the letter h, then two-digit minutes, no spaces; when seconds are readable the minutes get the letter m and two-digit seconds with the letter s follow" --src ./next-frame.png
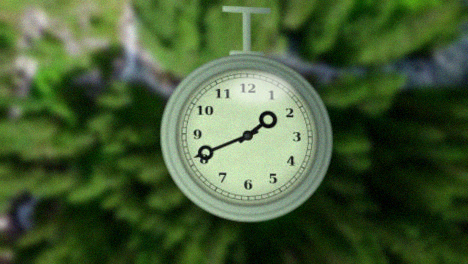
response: 1h41
